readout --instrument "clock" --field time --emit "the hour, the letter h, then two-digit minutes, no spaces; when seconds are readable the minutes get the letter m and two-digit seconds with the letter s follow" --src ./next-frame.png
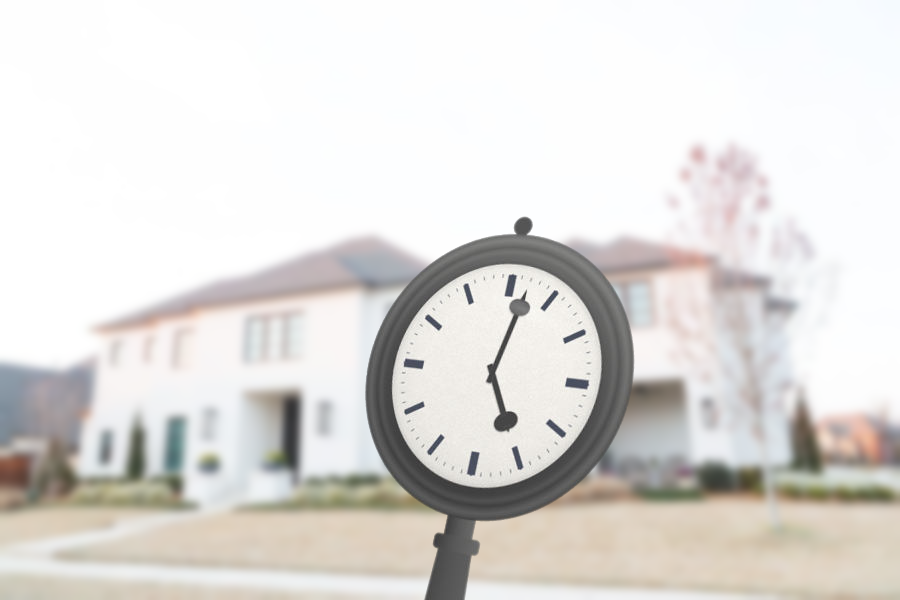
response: 5h02
